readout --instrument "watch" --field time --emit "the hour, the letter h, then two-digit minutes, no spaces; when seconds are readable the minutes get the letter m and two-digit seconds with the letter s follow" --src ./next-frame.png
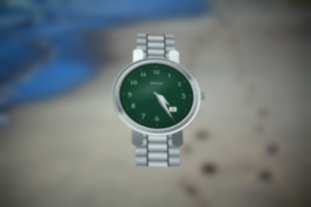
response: 4h25
